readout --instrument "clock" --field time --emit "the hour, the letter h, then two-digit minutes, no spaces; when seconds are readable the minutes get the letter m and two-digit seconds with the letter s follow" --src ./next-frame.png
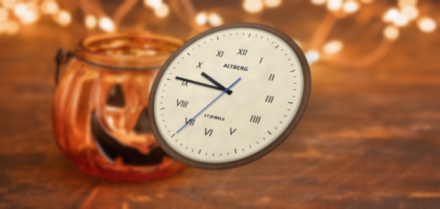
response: 9h45m35s
